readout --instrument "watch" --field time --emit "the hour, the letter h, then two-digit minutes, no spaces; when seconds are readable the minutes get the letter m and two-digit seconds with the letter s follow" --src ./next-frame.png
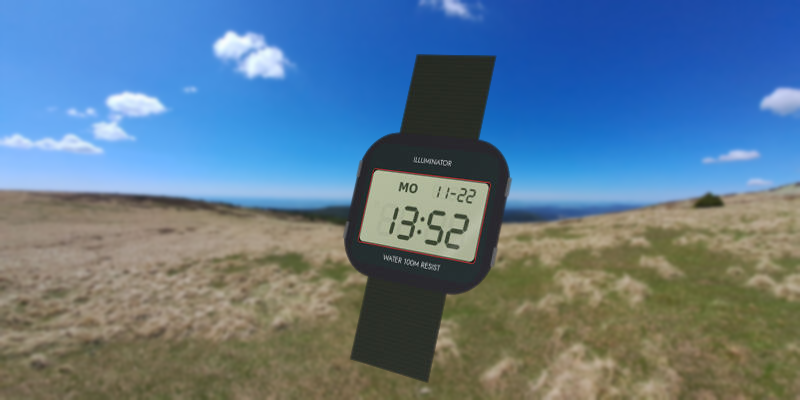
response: 13h52
